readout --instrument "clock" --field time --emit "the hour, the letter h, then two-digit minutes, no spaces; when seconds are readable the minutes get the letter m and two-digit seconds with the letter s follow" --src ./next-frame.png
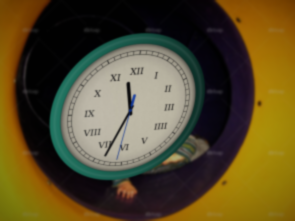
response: 11h33m31s
